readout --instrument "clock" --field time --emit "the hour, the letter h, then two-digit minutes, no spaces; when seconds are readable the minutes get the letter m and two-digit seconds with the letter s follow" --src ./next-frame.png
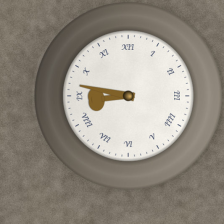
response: 8h47
